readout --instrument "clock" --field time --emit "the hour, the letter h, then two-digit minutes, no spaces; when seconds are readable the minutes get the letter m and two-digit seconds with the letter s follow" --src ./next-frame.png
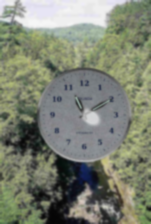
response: 11h10
